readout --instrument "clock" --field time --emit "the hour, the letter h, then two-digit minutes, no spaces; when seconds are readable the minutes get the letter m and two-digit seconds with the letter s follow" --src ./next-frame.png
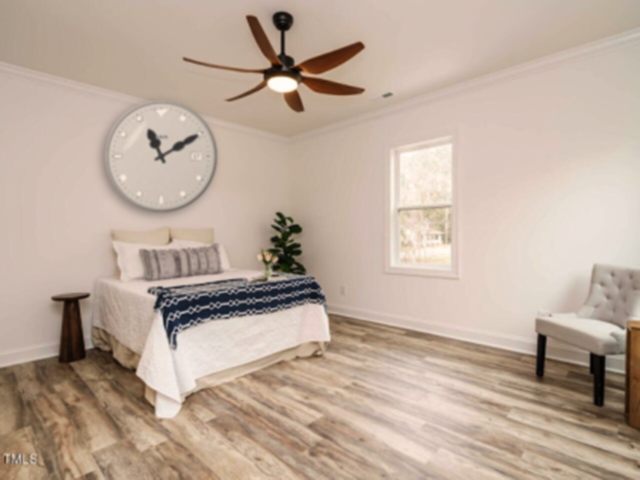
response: 11h10
